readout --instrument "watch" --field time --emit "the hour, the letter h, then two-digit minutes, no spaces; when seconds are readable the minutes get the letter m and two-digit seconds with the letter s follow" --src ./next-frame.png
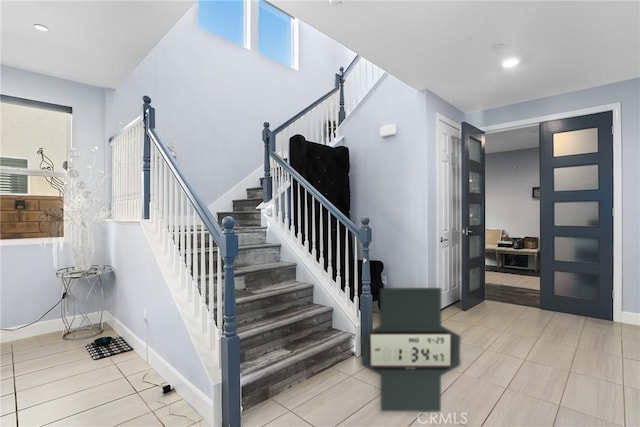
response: 1h34
